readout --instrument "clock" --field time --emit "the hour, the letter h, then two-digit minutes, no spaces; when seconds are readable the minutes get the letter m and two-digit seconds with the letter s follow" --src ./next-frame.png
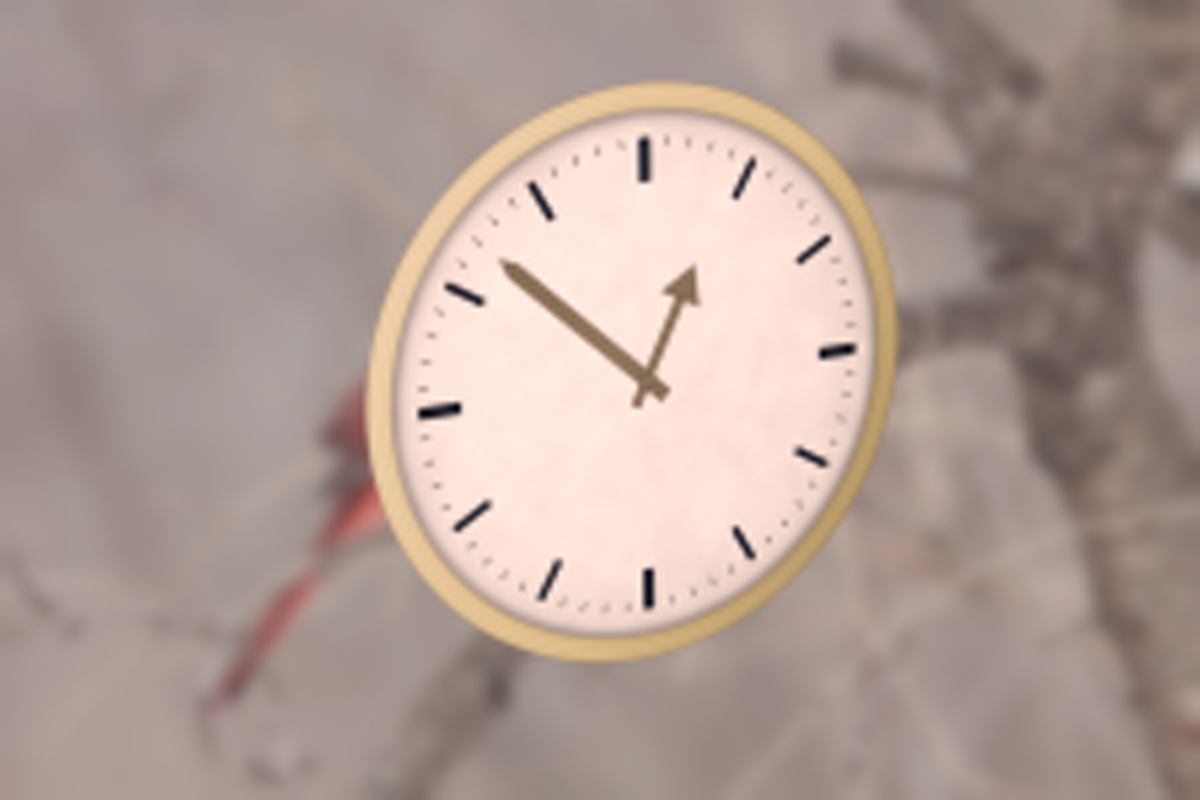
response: 12h52
